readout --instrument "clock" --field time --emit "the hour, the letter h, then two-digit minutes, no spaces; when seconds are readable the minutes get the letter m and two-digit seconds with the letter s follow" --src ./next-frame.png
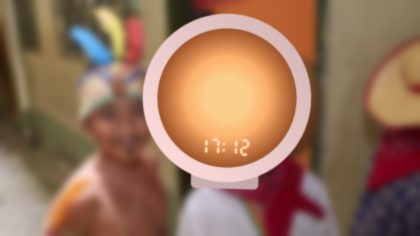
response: 17h12
